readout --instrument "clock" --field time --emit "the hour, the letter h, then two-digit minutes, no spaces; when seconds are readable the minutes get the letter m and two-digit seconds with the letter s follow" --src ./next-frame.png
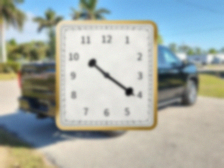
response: 10h21
